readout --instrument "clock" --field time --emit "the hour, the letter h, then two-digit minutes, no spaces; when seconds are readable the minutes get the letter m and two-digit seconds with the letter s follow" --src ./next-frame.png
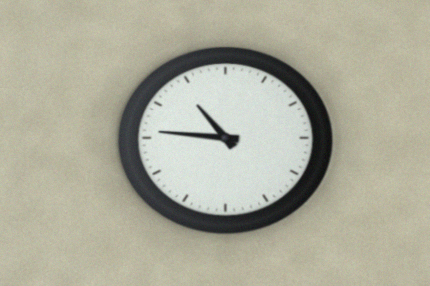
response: 10h46
